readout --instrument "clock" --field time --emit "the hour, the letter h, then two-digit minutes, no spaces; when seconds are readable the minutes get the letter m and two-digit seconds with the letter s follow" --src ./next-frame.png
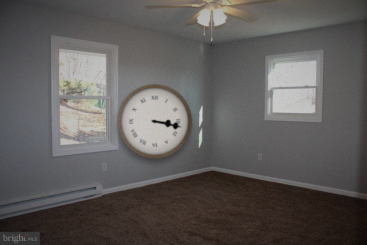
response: 3h17
